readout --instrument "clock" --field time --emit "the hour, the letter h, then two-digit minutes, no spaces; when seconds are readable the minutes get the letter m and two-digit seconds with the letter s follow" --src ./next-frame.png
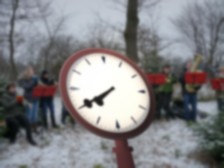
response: 7h40
